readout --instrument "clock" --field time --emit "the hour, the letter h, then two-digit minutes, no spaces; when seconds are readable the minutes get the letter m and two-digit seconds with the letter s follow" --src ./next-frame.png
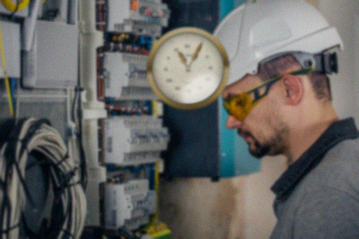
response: 11h05
